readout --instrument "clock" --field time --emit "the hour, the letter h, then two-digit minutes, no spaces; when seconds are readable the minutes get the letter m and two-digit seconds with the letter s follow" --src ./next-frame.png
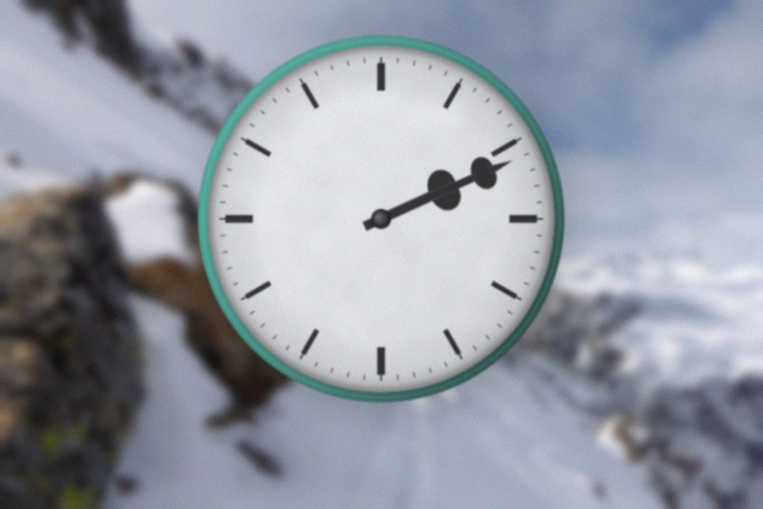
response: 2h11
